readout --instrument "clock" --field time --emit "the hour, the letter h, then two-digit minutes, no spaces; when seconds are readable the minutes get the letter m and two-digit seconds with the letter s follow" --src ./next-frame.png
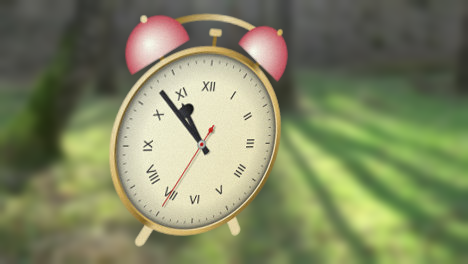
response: 10h52m35s
